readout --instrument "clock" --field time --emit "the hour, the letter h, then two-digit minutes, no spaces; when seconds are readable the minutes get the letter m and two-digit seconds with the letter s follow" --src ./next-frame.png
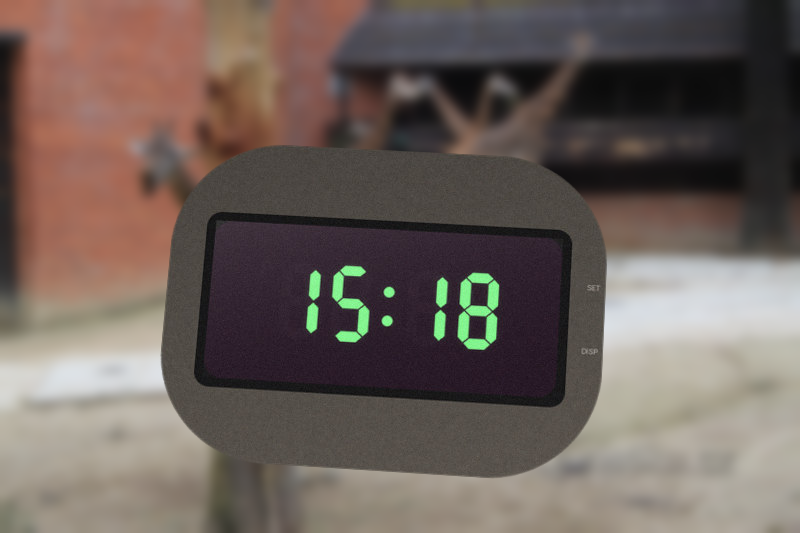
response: 15h18
